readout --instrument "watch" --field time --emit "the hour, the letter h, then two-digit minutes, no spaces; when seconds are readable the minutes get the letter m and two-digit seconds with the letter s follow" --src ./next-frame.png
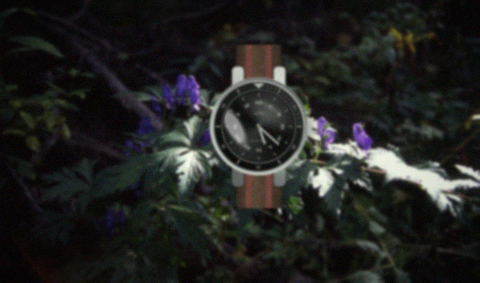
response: 5h22
